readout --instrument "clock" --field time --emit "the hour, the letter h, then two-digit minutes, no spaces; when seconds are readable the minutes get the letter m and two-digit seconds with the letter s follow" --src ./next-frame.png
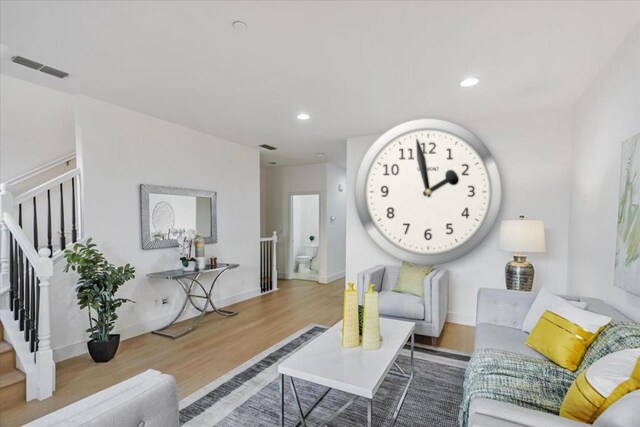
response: 1h58
